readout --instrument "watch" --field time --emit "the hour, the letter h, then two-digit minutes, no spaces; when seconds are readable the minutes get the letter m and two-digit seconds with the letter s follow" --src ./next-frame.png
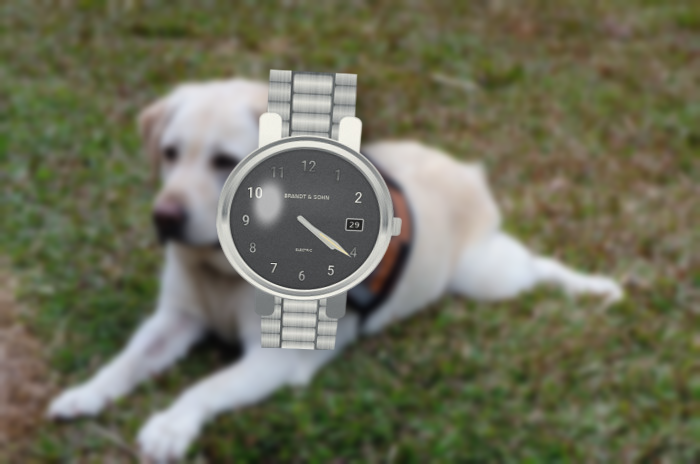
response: 4h21
